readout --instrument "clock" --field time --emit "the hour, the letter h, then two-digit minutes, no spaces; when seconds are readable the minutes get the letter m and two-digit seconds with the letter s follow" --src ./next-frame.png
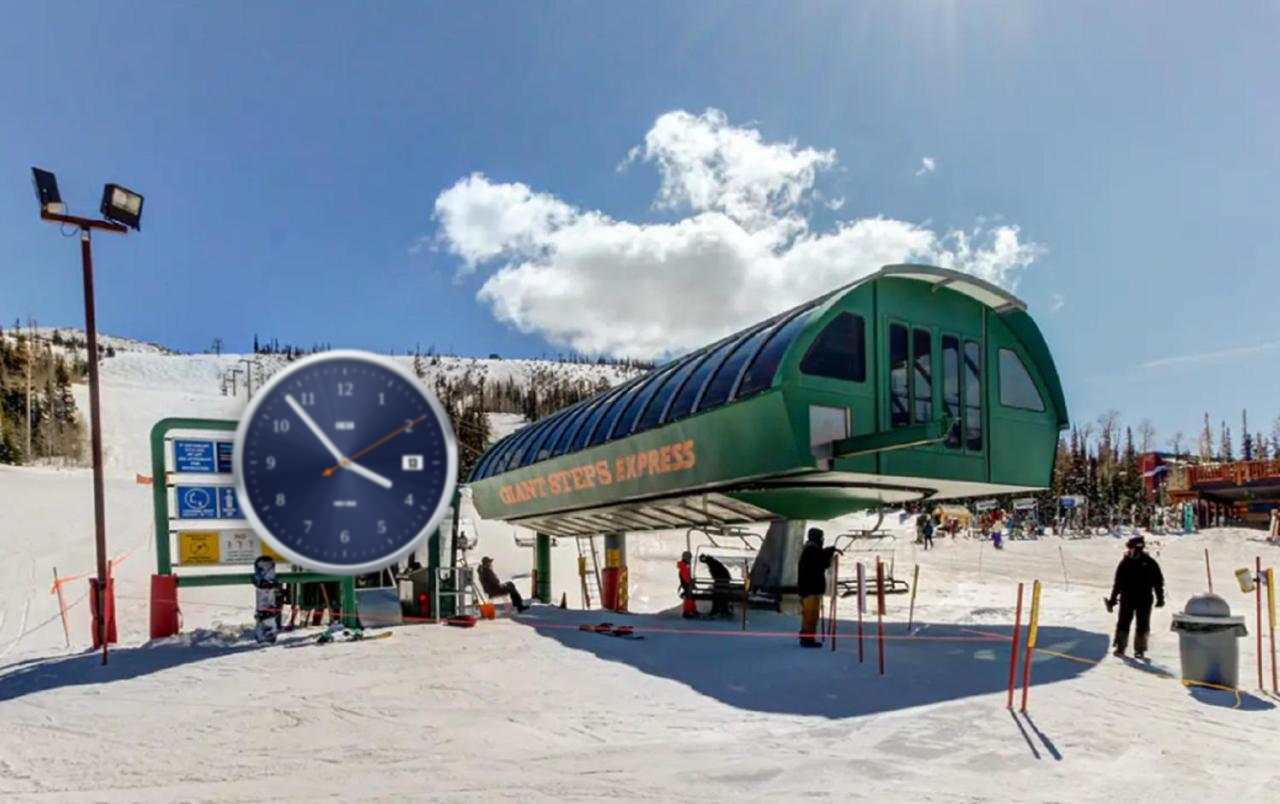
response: 3h53m10s
